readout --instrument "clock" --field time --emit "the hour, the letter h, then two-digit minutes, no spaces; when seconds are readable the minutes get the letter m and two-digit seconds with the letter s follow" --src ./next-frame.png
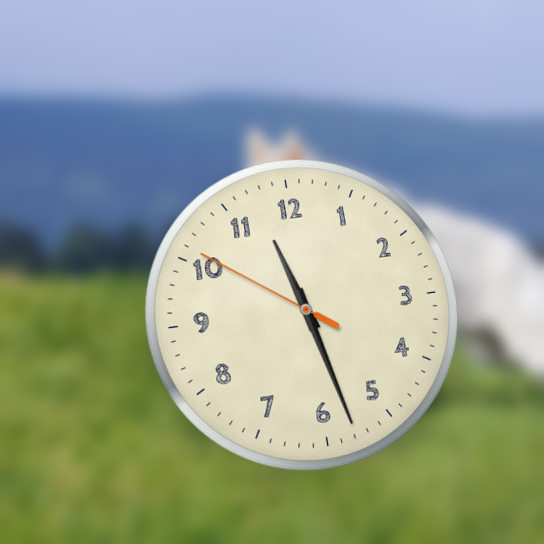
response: 11h27m51s
